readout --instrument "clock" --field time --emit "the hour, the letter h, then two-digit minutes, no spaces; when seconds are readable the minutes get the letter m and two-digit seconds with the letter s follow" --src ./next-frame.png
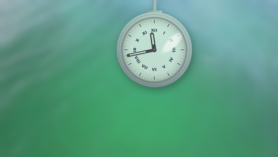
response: 11h43
